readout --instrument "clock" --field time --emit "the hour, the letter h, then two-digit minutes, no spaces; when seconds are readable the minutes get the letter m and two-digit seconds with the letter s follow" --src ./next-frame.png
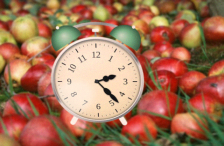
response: 2h23
